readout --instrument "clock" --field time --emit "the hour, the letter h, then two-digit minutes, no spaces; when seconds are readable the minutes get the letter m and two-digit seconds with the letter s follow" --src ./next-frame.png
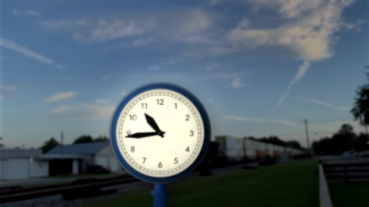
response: 10h44
